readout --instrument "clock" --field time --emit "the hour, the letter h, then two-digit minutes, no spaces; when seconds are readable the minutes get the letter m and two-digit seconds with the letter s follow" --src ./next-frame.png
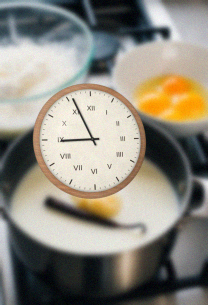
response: 8h56
